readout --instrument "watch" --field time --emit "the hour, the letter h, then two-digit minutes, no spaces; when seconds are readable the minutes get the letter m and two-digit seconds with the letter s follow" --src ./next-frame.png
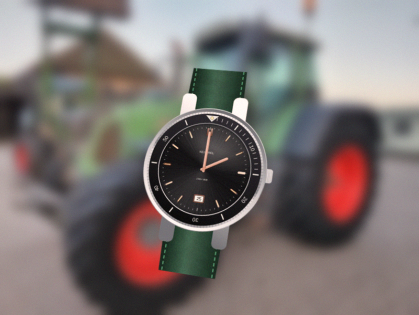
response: 2h00
